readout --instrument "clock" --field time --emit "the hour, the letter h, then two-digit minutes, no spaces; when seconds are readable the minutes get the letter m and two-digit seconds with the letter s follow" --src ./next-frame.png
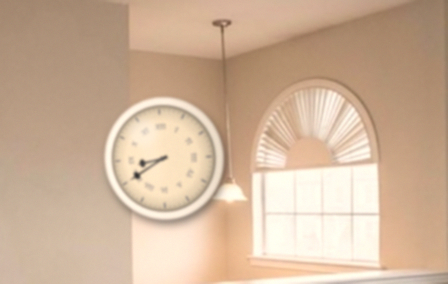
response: 8h40
